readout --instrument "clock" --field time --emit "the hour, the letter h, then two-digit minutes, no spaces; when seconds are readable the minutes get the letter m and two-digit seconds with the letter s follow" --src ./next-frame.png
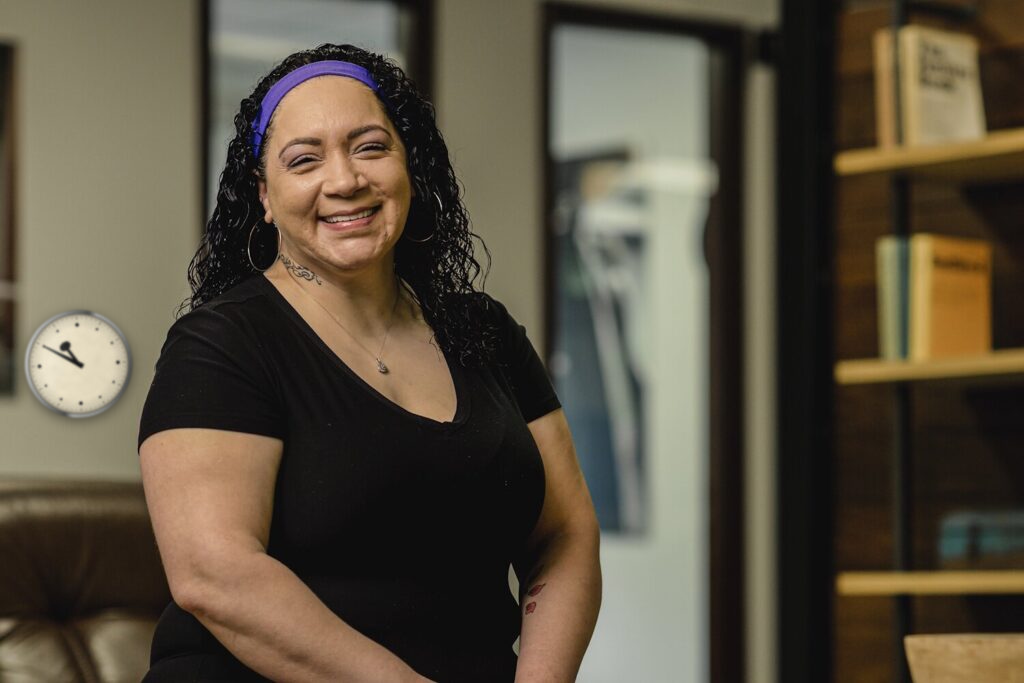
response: 10h50
